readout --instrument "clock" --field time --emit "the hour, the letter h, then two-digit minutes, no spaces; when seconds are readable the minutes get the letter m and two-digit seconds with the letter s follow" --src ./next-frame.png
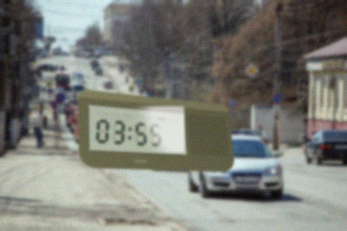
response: 3h55
